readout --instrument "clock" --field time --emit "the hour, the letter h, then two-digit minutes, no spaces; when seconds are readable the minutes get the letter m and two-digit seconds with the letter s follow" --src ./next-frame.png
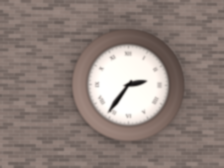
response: 2h36
